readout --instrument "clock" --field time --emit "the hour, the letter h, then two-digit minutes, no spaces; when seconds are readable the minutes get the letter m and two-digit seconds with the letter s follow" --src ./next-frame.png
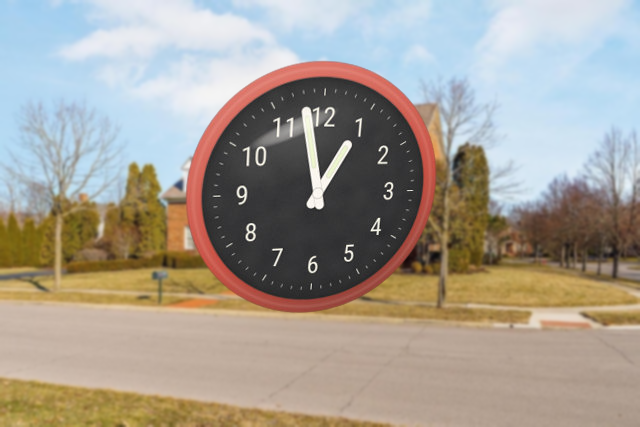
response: 12h58
